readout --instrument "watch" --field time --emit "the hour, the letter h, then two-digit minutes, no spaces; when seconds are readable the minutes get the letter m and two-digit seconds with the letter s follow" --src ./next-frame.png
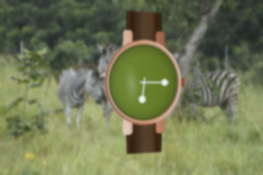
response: 6h15
